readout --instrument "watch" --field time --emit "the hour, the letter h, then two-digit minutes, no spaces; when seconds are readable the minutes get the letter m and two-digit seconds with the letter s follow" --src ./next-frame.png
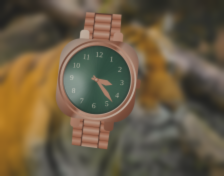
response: 3h23
